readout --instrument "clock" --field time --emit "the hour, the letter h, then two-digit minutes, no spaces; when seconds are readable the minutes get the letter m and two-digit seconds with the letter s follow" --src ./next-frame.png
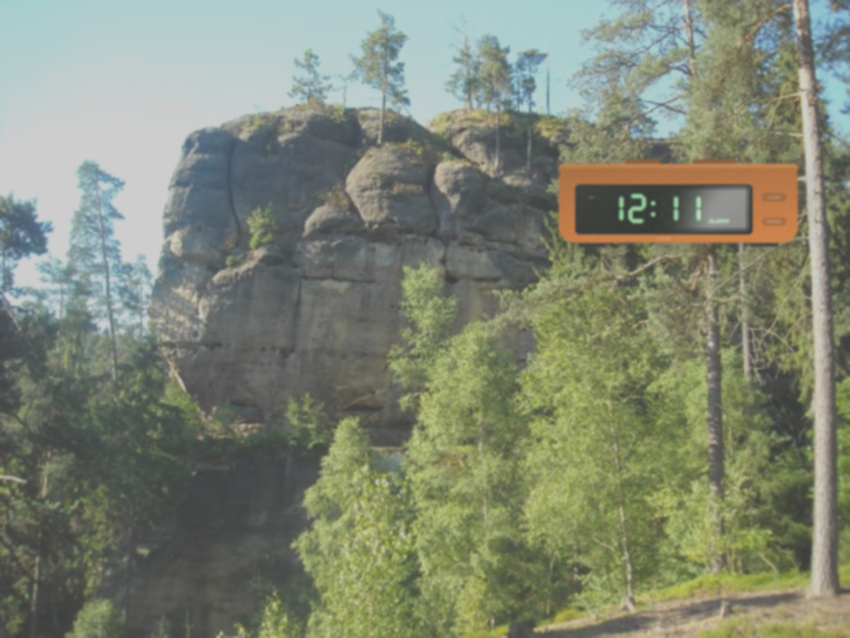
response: 12h11
